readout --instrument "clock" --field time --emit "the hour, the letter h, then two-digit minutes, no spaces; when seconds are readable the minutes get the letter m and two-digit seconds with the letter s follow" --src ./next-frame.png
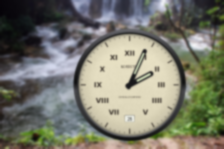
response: 2h04
